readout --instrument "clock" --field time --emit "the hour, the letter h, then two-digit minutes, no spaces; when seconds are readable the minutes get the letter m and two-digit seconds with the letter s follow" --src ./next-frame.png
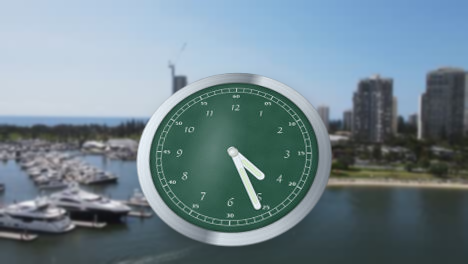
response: 4h26
